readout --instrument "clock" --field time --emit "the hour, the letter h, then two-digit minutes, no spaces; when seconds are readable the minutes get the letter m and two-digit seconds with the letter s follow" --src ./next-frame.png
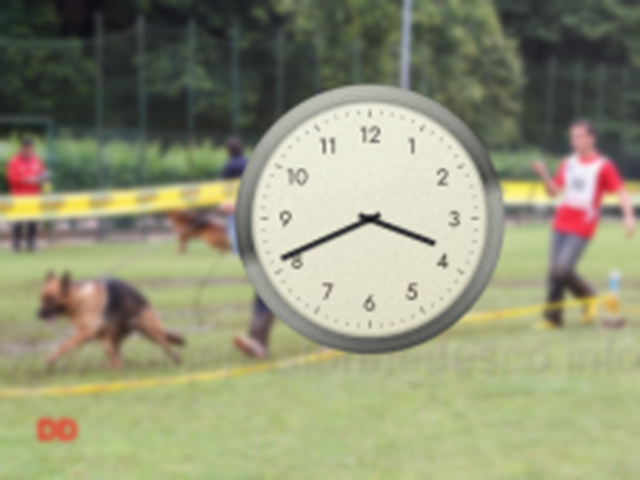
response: 3h41
